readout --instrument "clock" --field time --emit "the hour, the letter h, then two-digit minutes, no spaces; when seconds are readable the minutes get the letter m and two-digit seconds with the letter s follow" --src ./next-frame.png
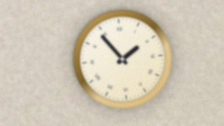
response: 1h54
